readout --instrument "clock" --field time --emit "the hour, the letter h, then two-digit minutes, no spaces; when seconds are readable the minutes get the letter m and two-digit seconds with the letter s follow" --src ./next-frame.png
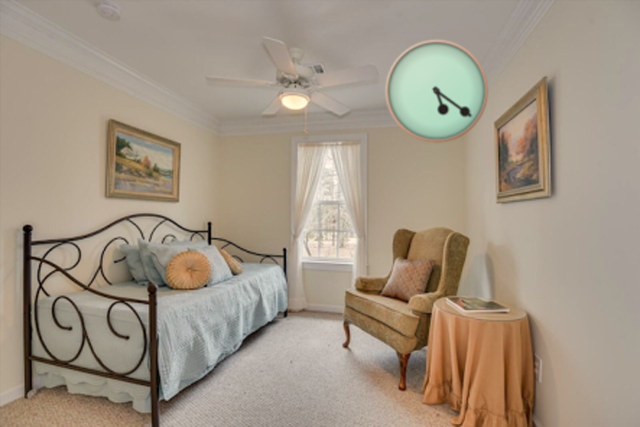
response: 5h21
